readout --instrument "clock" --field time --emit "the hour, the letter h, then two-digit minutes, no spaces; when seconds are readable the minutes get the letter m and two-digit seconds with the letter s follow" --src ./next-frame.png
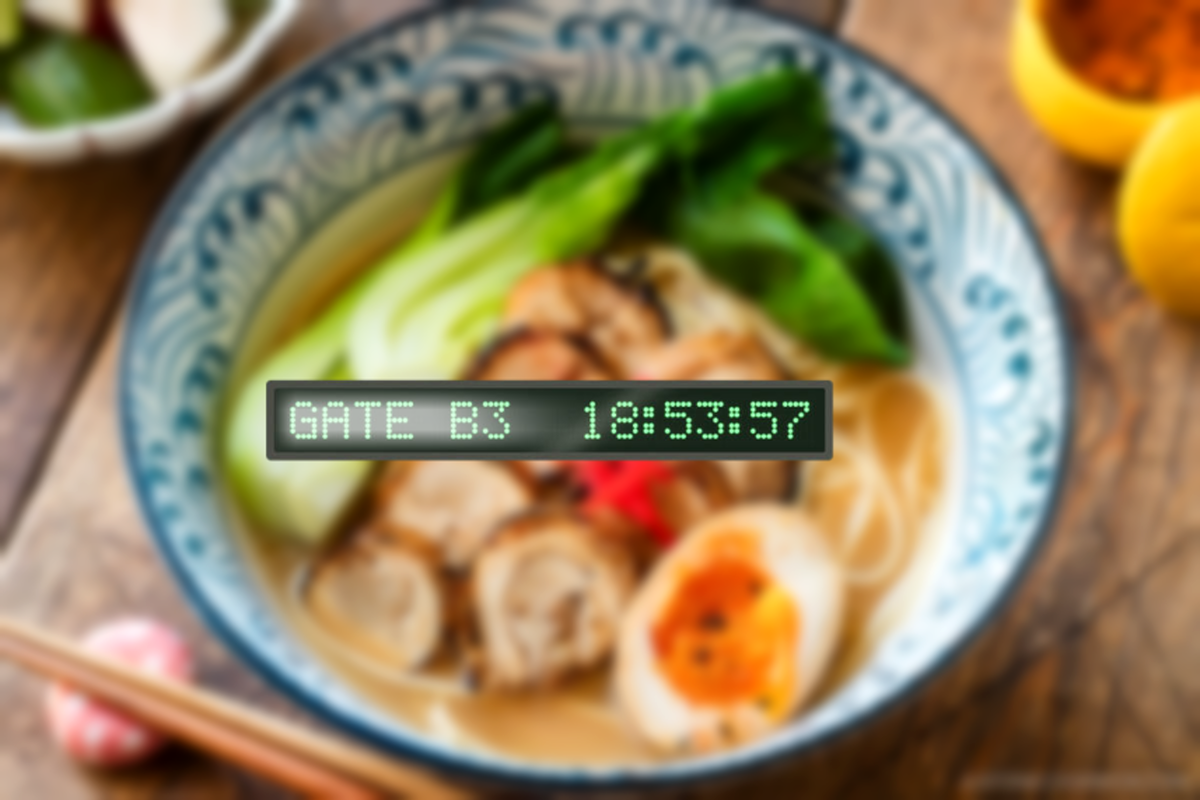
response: 18h53m57s
